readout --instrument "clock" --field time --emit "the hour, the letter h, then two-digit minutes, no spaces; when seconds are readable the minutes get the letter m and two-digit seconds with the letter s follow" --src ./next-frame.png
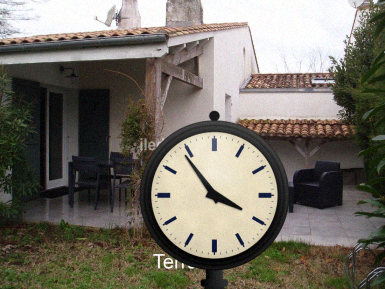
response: 3h54
